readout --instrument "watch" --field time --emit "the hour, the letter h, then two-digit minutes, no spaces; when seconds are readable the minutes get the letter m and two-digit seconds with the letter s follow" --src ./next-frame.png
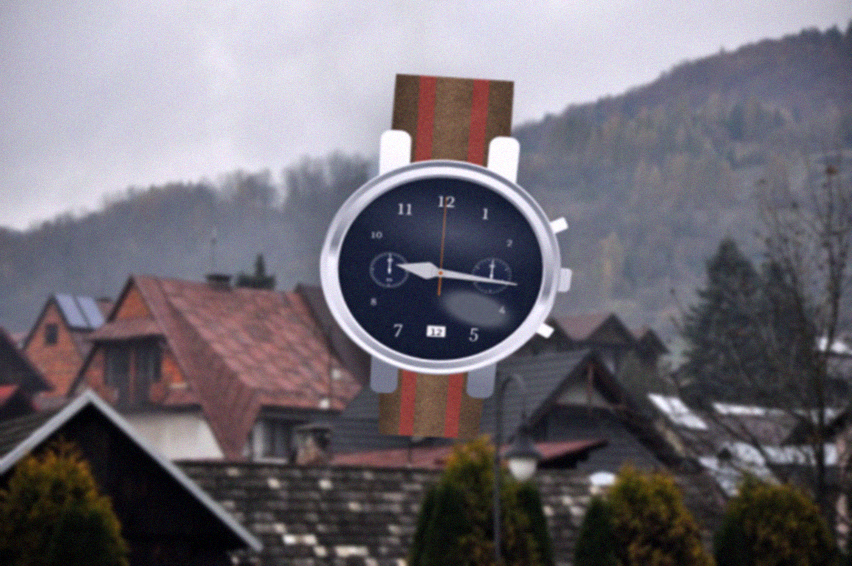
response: 9h16
